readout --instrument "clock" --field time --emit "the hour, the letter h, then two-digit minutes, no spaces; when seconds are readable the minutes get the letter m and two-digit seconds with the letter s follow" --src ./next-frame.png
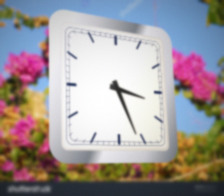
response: 3h26
